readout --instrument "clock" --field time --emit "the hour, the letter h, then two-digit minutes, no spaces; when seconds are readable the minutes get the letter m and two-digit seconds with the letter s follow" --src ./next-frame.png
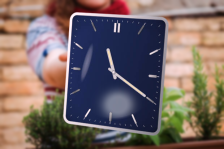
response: 11h20
